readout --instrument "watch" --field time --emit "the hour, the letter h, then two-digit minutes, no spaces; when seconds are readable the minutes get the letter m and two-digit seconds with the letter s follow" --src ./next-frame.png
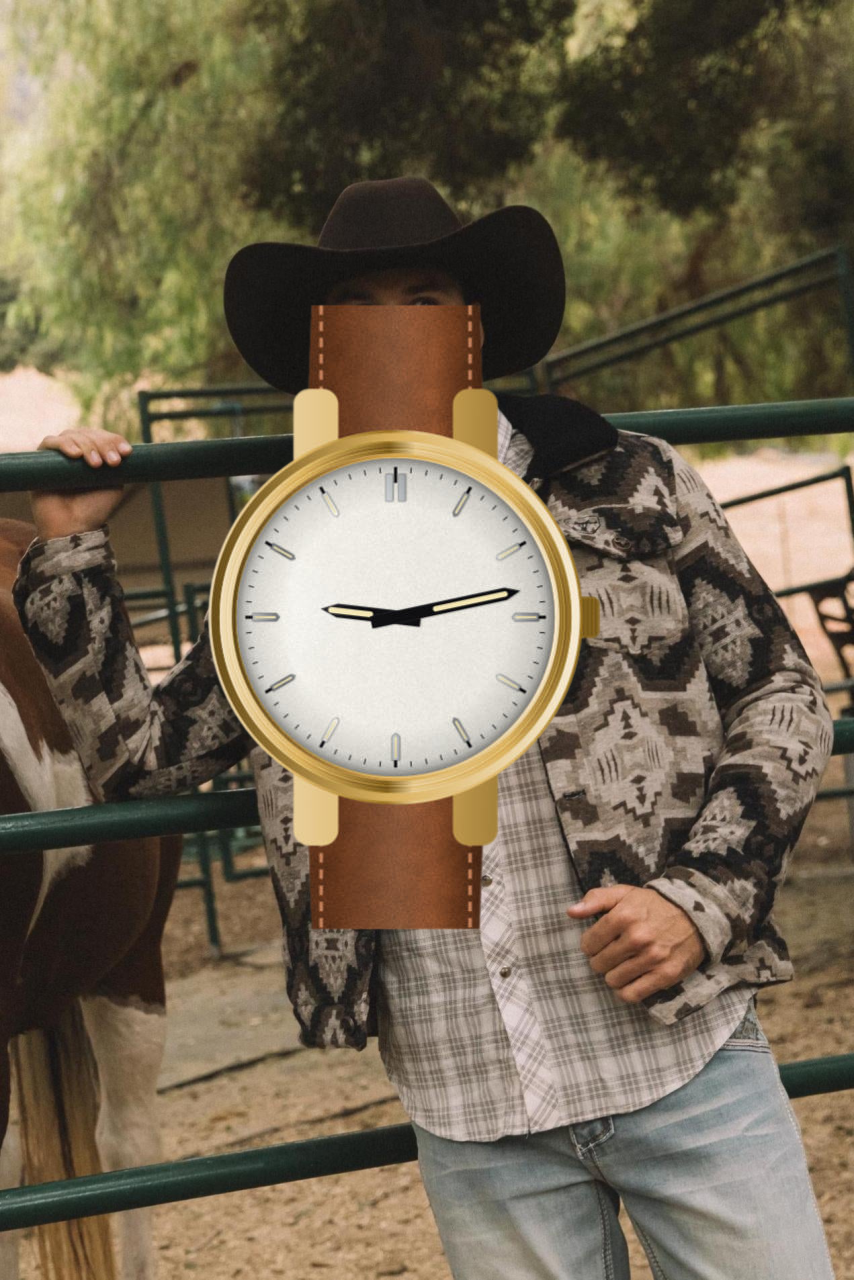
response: 9h13
